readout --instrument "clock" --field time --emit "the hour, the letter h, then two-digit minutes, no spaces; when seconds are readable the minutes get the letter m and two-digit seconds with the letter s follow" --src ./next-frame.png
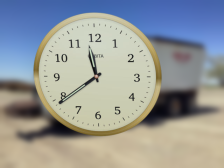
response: 11h39
